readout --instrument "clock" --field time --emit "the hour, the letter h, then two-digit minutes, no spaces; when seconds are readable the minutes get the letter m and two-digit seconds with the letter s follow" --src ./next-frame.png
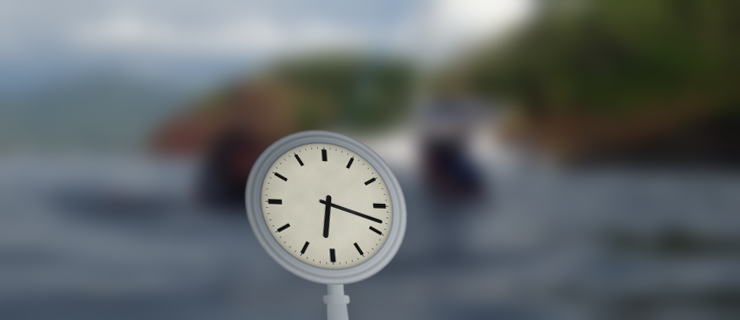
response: 6h18
